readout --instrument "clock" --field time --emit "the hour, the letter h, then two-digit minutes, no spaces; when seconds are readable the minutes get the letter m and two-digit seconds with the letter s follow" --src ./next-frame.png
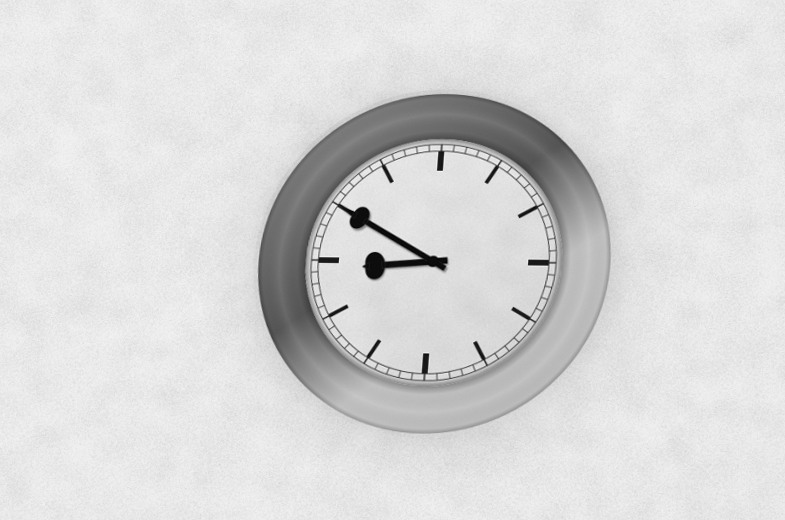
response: 8h50
